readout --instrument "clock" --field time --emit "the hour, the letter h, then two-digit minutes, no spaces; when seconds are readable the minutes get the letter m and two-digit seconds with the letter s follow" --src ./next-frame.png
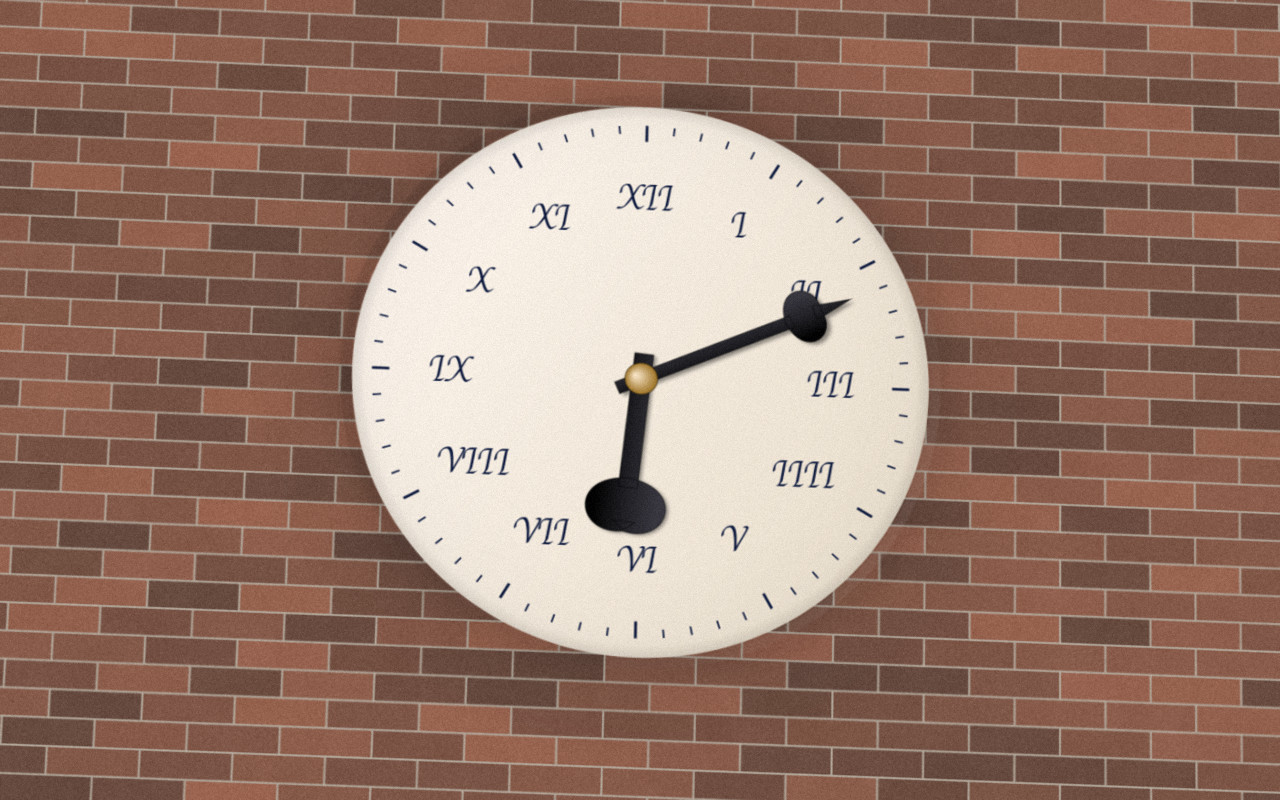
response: 6h11
